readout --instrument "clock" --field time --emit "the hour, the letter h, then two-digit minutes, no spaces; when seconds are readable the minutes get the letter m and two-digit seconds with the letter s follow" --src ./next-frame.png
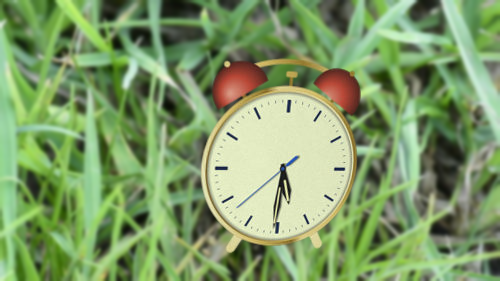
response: 5h30m38s
